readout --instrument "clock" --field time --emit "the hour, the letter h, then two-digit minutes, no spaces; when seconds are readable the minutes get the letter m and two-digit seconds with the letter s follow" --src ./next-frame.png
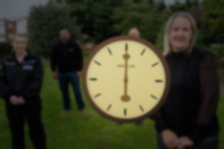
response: 6h00
